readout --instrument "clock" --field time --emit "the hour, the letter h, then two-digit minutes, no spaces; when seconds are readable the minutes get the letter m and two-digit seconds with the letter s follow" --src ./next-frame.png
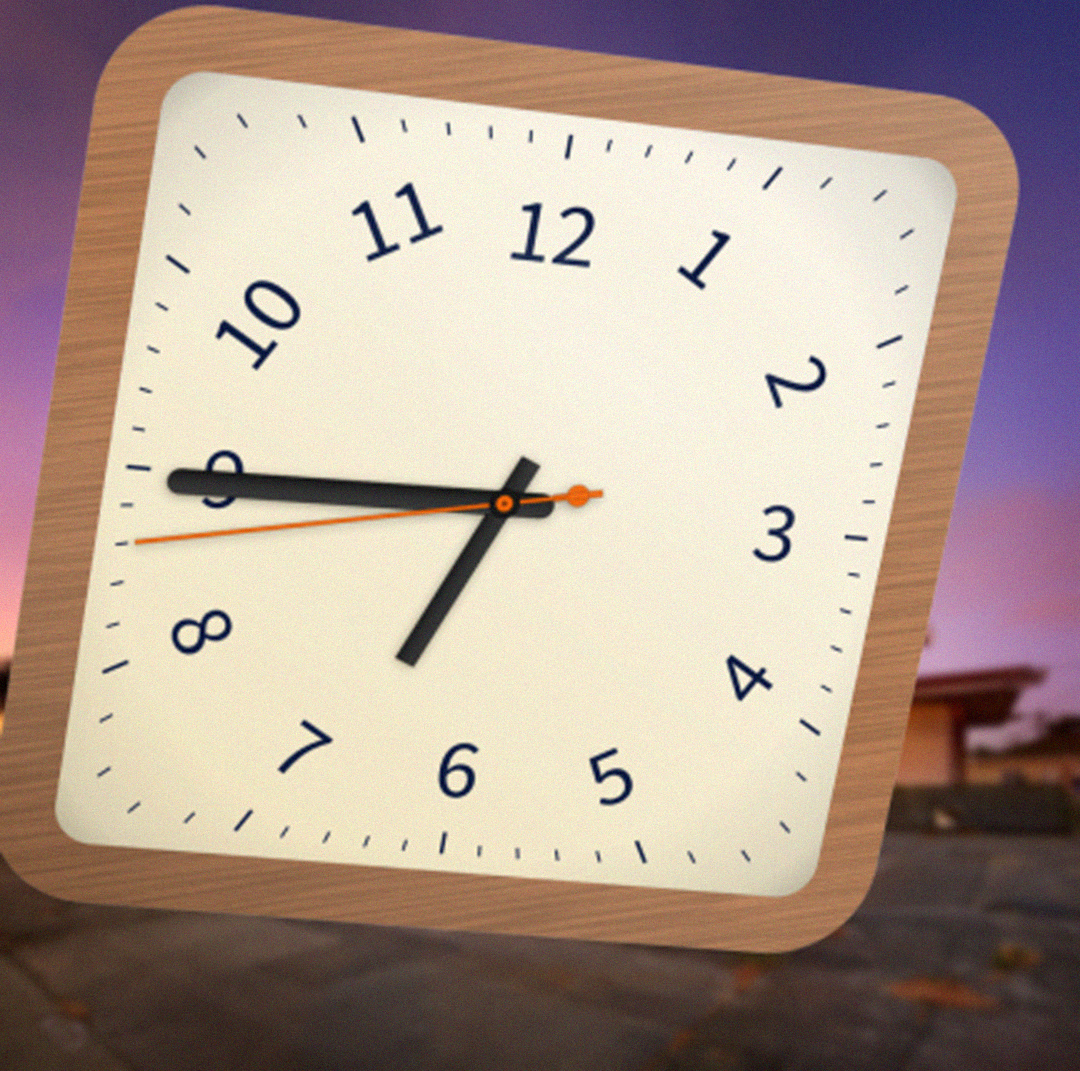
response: 6h44m43s
